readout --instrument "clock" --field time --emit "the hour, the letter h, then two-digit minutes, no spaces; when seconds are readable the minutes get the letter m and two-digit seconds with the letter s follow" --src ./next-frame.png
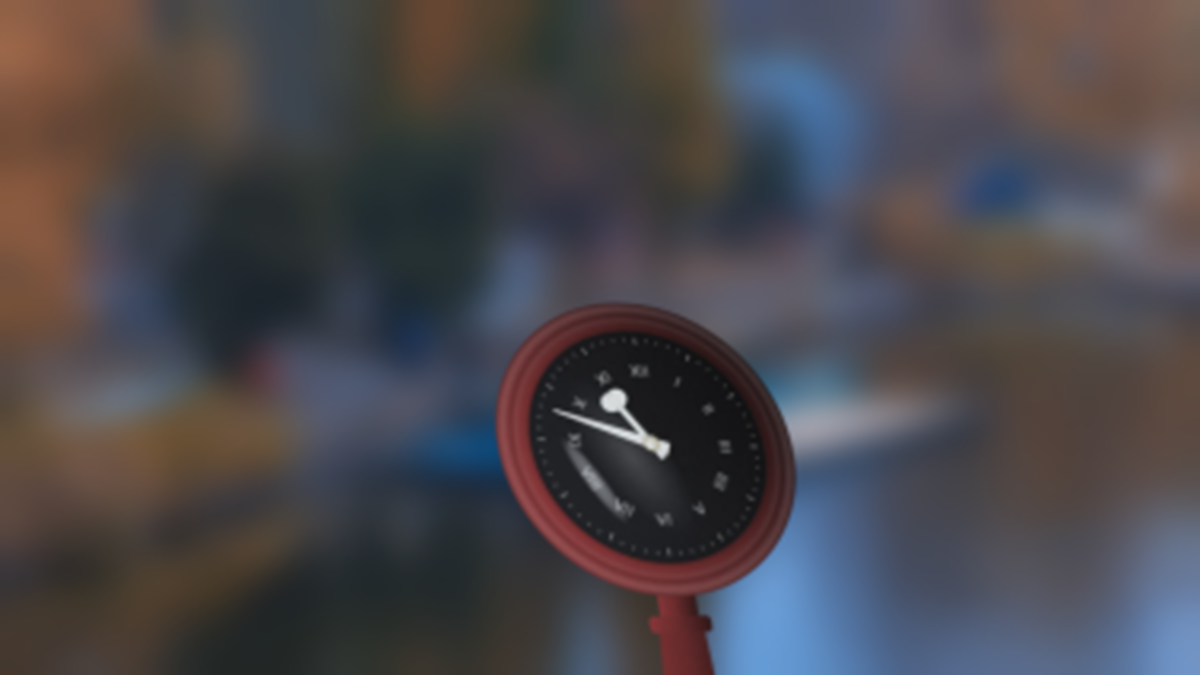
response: 10h48
